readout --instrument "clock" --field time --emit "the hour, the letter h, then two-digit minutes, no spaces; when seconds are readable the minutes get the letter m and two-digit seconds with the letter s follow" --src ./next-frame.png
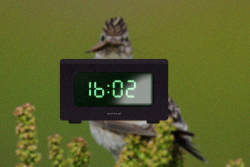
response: 16h02
